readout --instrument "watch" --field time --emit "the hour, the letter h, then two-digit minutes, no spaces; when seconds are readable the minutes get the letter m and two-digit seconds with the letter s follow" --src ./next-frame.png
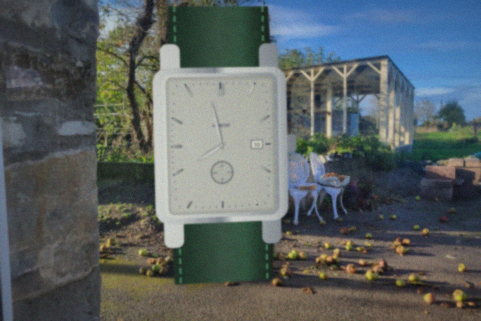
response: 7h58
